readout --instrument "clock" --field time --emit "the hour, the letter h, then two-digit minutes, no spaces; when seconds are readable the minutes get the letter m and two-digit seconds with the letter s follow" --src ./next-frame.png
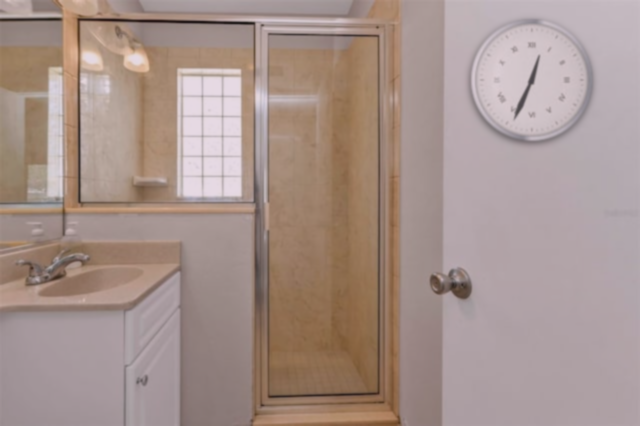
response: 12h34
